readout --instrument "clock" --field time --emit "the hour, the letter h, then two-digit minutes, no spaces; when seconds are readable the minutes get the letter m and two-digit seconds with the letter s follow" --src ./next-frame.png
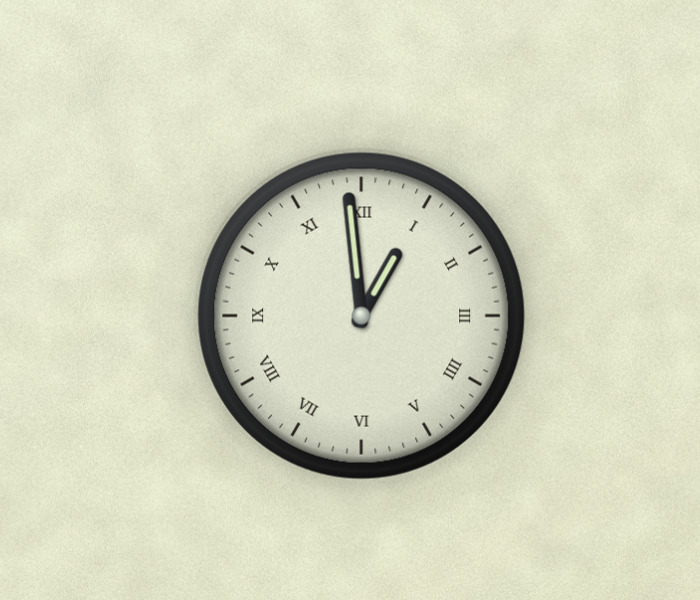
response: 12h59
